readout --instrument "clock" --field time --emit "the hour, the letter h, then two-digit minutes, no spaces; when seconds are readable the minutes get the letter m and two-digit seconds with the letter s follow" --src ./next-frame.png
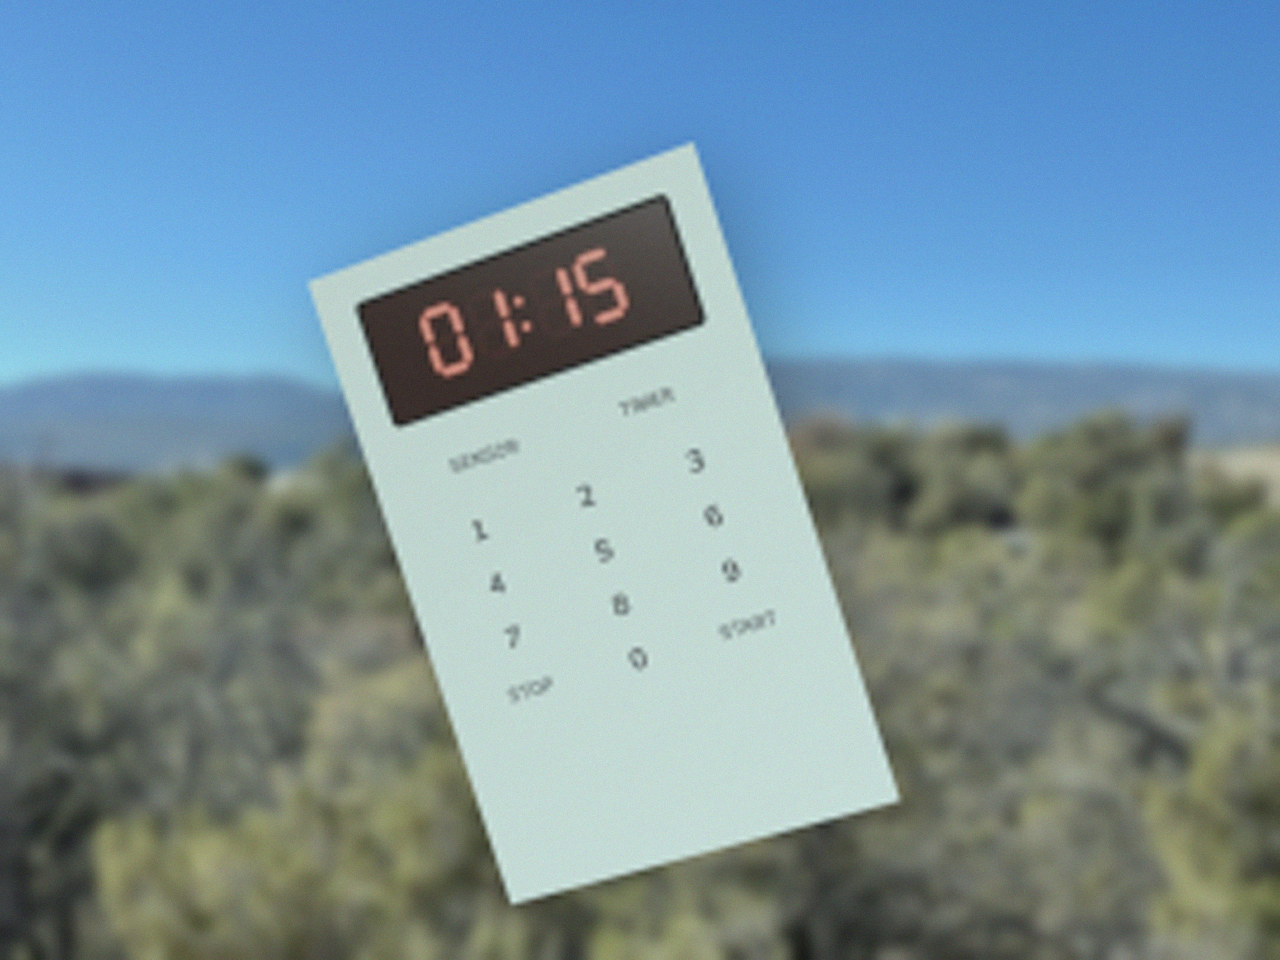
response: 1h15
